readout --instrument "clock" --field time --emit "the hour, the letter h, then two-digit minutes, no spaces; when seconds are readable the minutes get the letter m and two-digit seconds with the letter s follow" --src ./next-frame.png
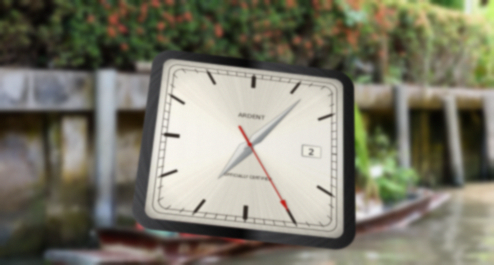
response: 7h06m25s
